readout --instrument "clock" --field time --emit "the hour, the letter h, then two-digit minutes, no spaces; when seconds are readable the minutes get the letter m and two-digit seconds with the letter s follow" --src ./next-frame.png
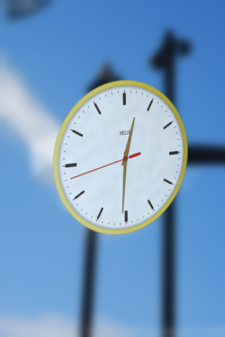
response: 12h30m43s
